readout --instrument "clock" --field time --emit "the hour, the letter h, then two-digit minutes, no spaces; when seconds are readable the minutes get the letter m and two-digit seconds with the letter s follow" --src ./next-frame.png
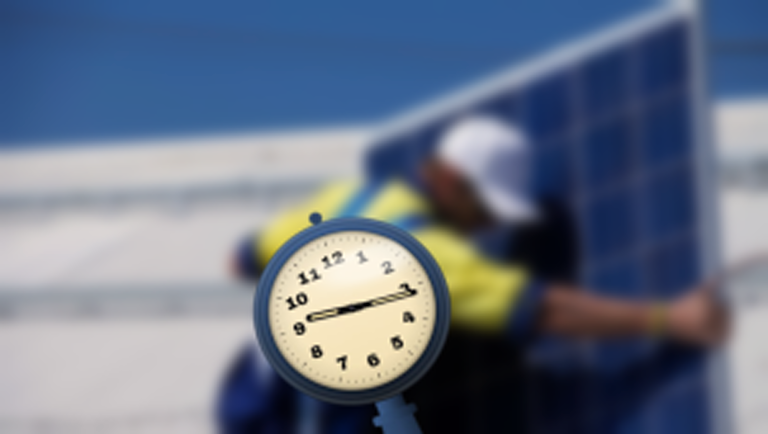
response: 9h16
